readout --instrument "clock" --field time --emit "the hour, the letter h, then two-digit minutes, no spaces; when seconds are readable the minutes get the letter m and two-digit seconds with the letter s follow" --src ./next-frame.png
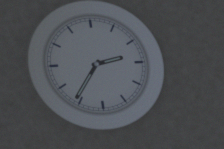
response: 2h36
